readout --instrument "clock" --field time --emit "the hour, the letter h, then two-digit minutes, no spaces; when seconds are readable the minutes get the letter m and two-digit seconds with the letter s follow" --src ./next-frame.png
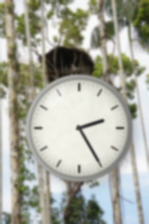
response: 2h25
